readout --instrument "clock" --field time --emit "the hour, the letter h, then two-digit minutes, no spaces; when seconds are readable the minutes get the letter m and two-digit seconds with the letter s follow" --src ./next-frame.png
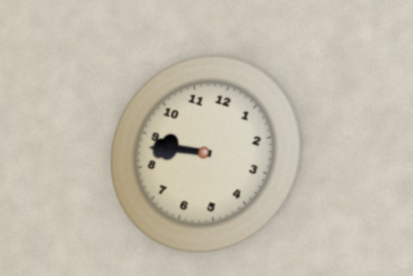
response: 8h43
